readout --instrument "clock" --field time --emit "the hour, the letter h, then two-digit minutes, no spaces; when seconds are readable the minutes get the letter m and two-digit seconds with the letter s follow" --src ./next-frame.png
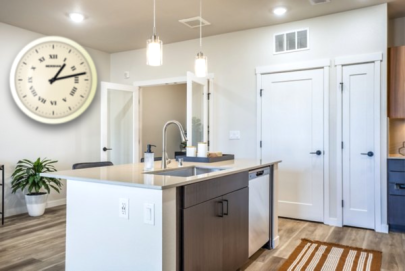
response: 1h13
